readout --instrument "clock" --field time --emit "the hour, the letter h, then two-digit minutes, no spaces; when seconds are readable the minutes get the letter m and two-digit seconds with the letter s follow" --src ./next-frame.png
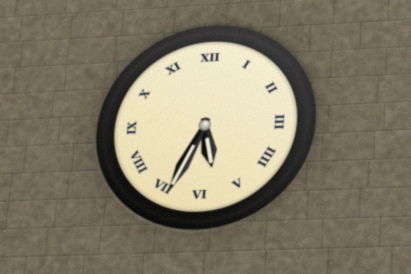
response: 5h34
